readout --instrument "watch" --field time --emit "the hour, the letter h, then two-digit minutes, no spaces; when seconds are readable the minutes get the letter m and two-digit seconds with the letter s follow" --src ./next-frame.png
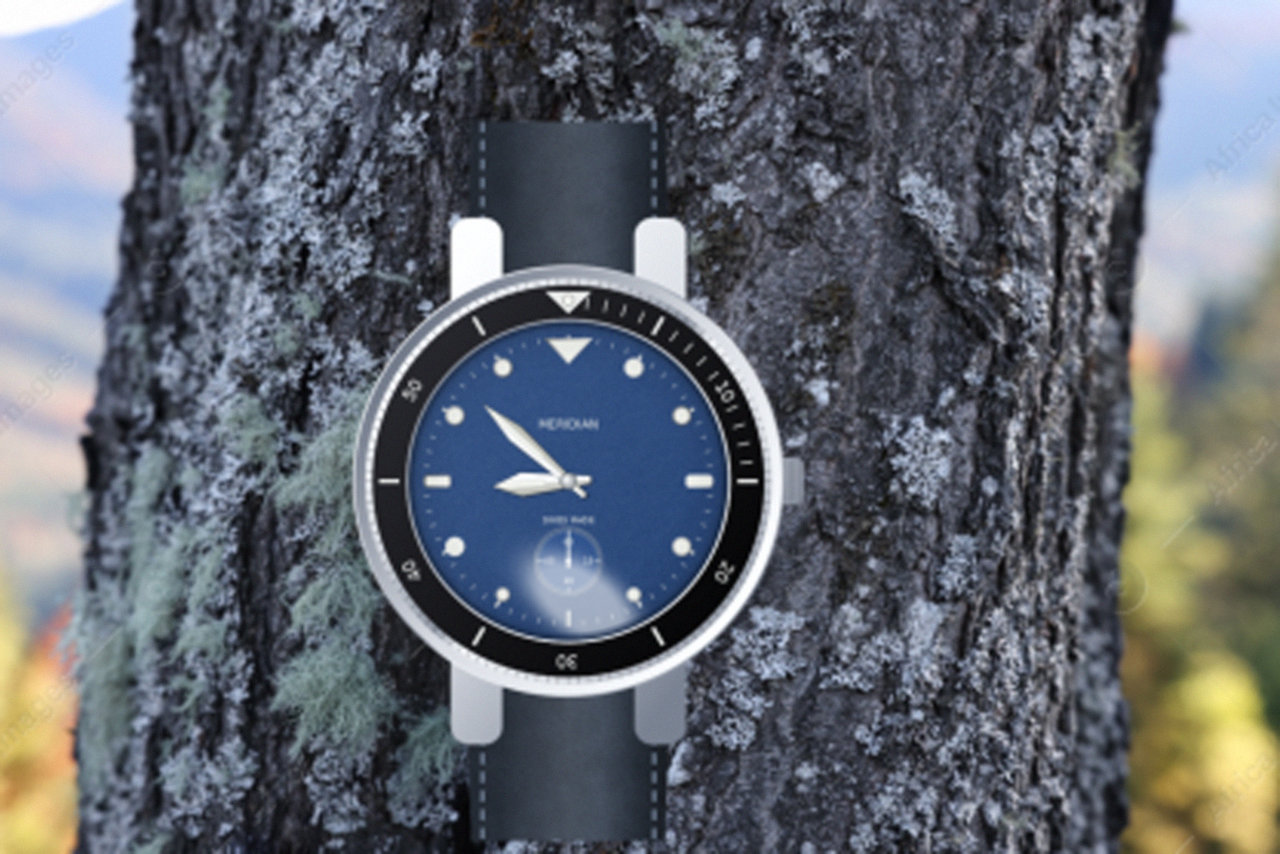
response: 8h52
